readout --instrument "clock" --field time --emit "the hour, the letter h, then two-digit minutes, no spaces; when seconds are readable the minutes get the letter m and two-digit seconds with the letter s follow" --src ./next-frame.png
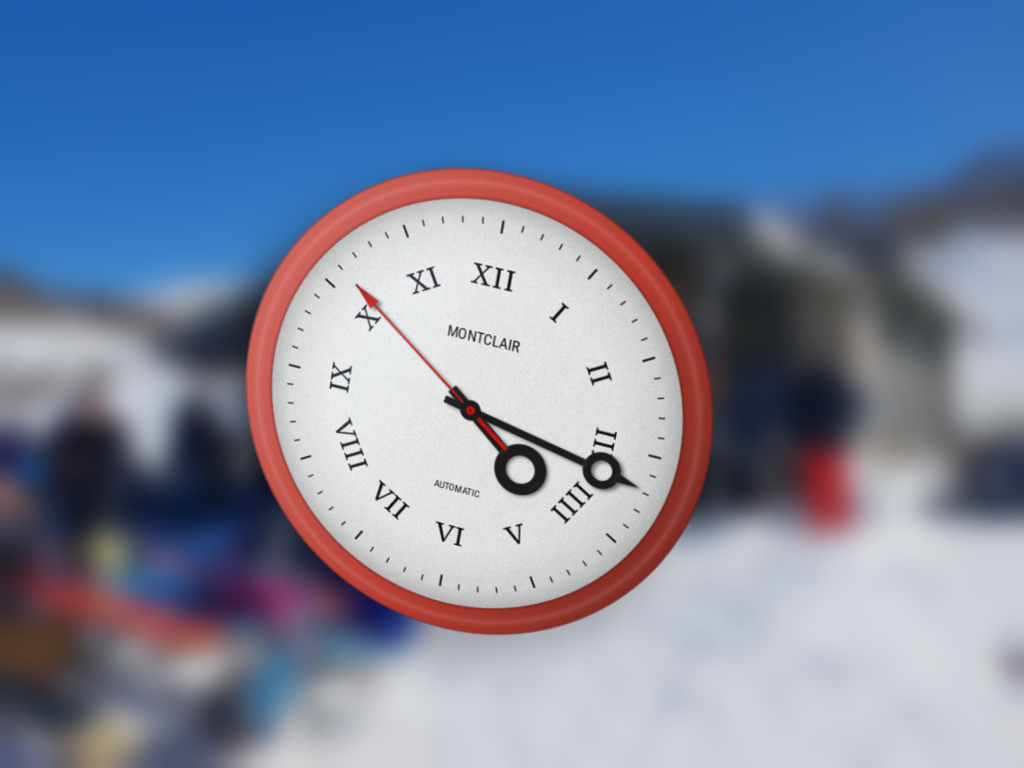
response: 4h16m51s
